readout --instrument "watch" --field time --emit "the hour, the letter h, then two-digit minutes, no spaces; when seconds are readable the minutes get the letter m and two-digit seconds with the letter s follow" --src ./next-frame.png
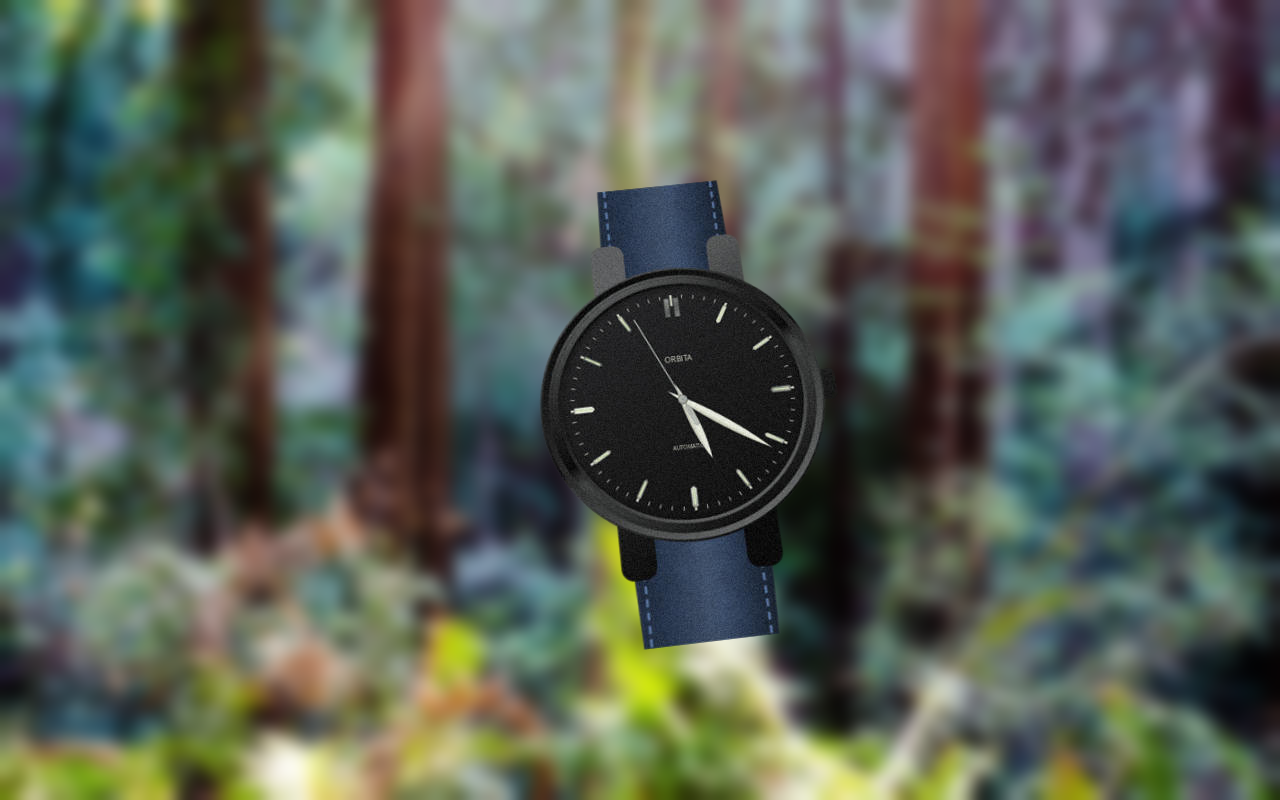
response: 5h20m56s
